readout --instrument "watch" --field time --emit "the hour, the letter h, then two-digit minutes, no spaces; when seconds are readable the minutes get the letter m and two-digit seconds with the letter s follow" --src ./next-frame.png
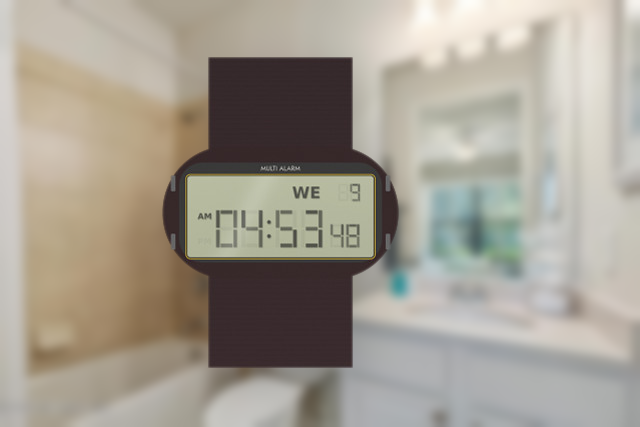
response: 4h53m48s
